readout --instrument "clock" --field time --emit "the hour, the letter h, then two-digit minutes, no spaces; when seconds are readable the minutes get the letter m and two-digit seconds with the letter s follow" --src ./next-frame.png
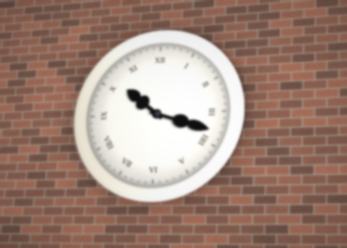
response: 10h18
